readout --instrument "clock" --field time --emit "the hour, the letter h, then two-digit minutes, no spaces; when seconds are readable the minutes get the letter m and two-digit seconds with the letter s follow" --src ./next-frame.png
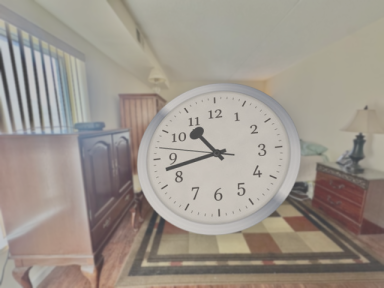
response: 10h42m47s
